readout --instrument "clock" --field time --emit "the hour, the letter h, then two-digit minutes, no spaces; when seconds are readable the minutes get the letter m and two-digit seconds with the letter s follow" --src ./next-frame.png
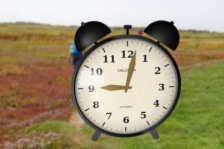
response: 9h02
